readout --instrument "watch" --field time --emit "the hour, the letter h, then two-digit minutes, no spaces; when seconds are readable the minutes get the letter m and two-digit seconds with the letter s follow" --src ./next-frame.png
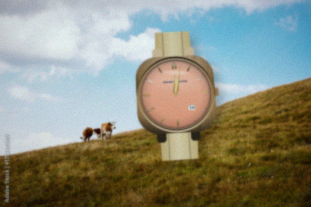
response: 12h02
